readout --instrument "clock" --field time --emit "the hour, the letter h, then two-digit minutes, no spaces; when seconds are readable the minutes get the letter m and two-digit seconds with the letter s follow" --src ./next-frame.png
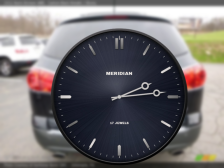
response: 2h14
